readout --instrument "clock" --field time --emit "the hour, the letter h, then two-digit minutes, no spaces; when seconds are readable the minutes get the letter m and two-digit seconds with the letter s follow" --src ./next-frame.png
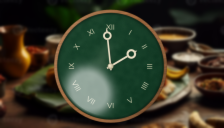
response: 1h59
